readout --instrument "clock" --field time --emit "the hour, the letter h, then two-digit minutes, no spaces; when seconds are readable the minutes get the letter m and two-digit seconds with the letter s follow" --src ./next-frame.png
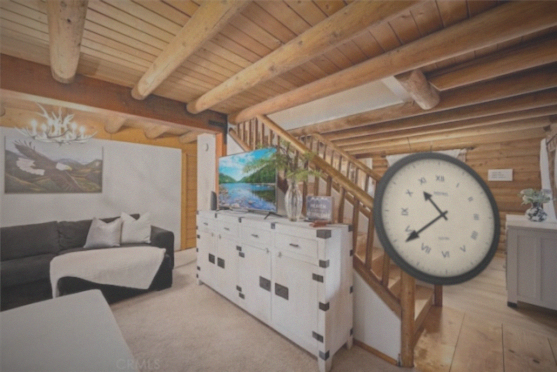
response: 10h39
